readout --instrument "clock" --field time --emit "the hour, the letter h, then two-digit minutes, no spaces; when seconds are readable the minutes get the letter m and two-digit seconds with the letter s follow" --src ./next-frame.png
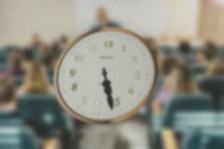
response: 5h27
